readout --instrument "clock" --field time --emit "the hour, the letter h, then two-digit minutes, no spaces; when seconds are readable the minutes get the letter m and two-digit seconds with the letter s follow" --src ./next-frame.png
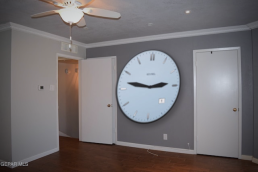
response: 2h47
